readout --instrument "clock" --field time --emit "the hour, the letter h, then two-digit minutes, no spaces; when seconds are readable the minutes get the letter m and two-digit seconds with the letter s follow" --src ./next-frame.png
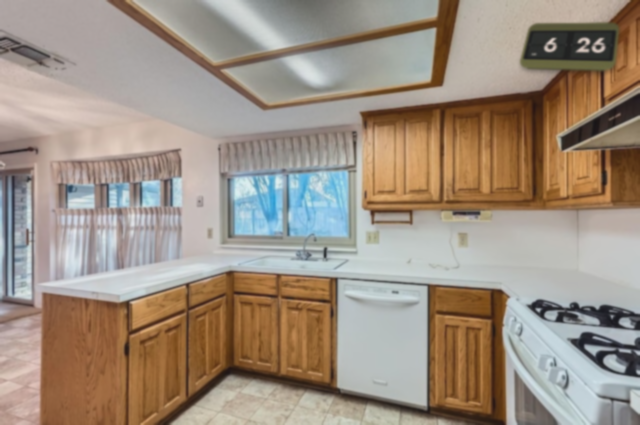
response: 6h26
